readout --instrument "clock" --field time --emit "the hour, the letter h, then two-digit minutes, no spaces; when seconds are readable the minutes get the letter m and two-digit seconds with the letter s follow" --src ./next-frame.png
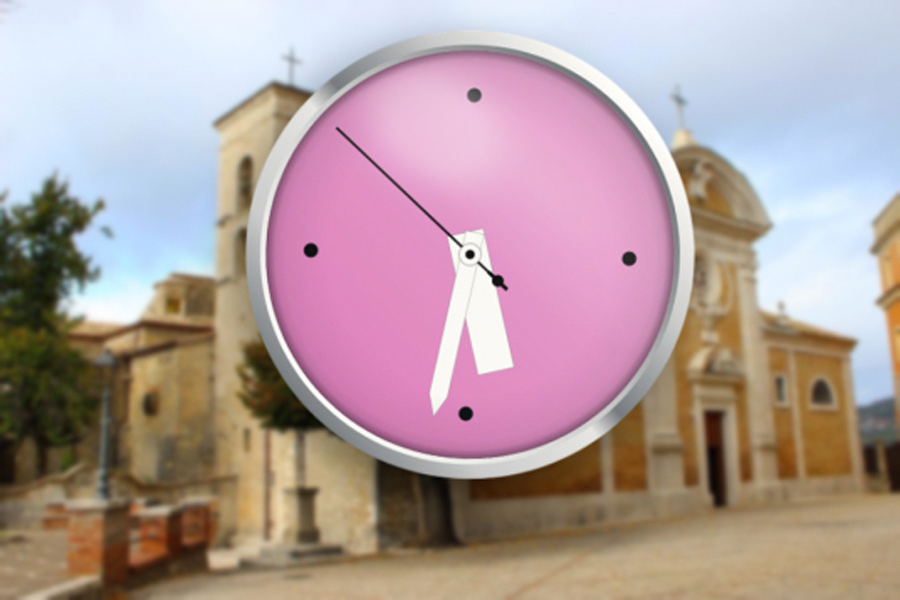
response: 5h31m52s
